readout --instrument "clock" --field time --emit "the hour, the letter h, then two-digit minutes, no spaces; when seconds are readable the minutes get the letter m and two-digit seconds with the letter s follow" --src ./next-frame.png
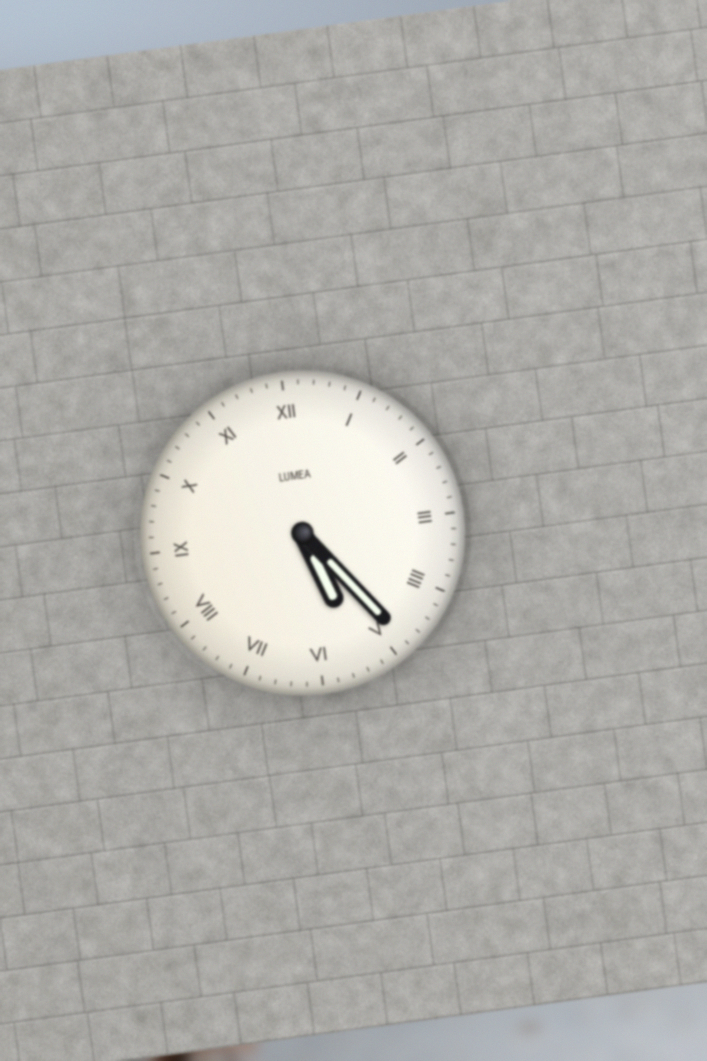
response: 5h24
